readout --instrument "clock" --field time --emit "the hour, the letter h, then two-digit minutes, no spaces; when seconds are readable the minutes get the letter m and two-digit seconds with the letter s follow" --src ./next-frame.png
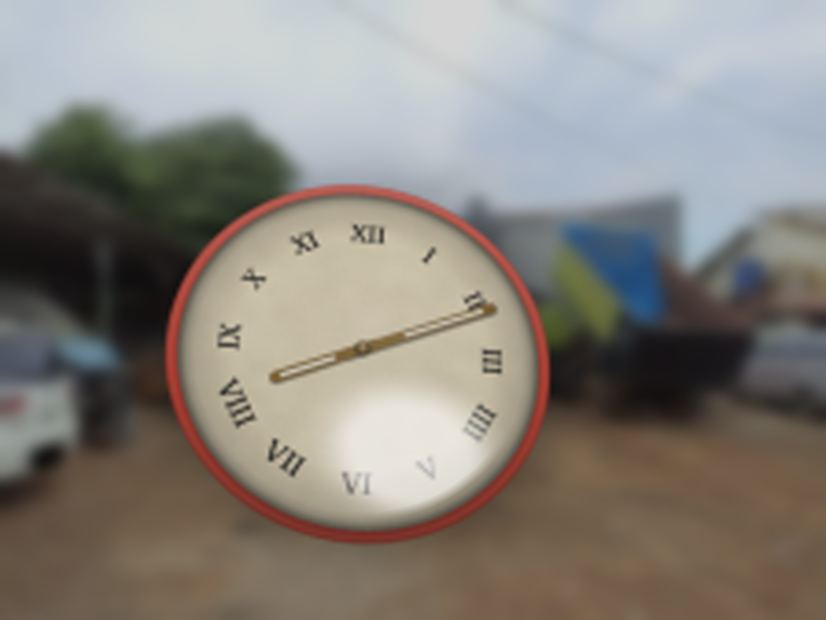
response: 8h11
